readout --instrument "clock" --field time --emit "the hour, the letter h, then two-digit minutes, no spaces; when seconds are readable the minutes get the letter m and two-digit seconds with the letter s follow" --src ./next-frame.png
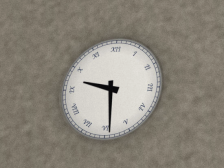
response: 9h29
